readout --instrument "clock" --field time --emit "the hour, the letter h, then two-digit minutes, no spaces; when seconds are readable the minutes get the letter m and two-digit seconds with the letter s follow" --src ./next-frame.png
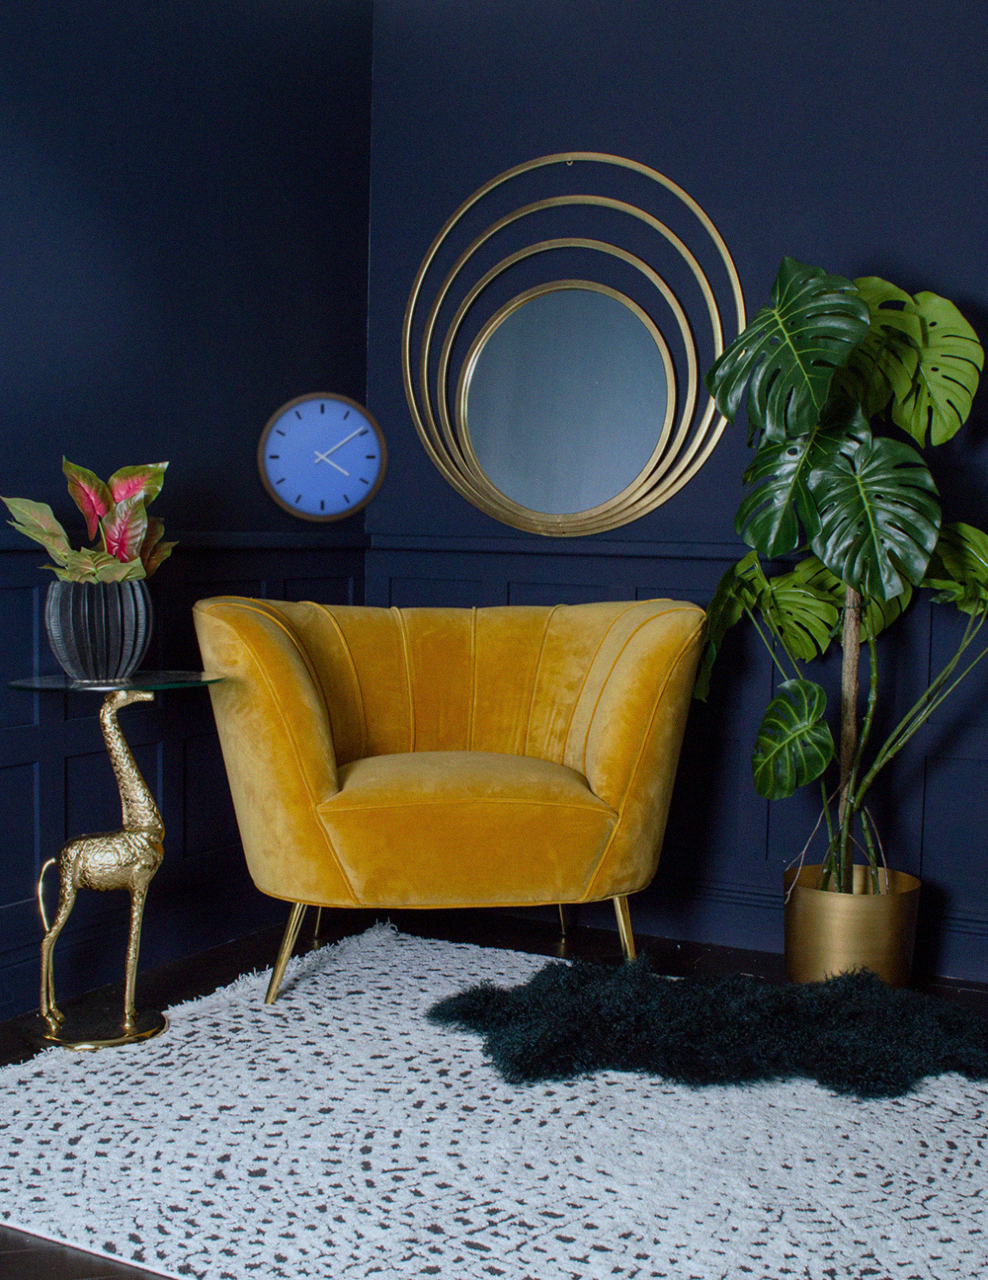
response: 4h09
